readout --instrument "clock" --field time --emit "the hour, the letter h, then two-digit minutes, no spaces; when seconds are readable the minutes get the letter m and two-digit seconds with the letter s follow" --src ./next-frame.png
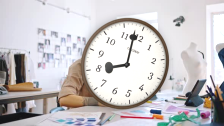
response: 7h58
